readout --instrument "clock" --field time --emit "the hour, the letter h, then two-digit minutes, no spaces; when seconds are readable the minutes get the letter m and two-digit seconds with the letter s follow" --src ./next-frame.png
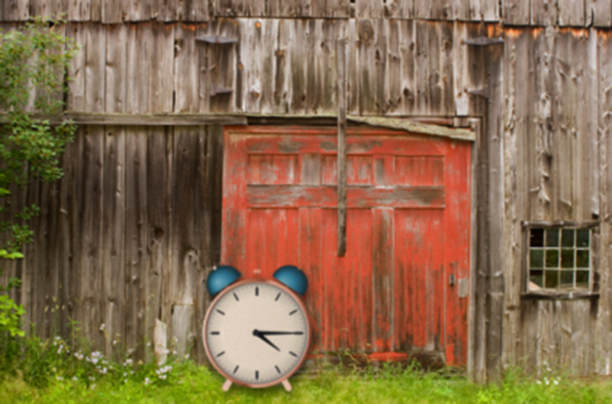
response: 4h15
